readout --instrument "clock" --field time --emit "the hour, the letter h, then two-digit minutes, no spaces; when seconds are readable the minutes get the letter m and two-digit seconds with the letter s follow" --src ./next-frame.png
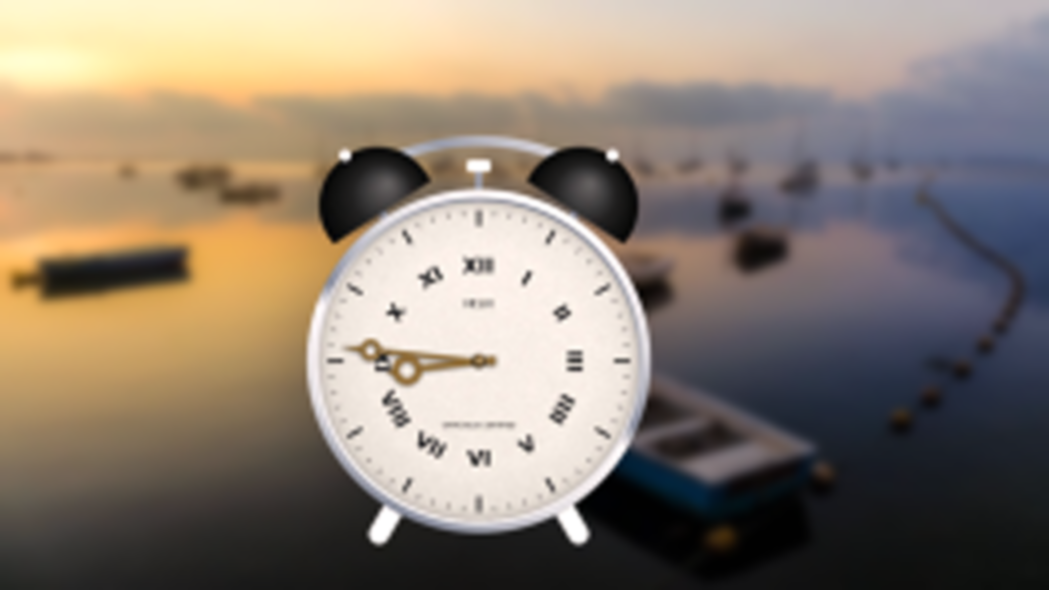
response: 8h46
